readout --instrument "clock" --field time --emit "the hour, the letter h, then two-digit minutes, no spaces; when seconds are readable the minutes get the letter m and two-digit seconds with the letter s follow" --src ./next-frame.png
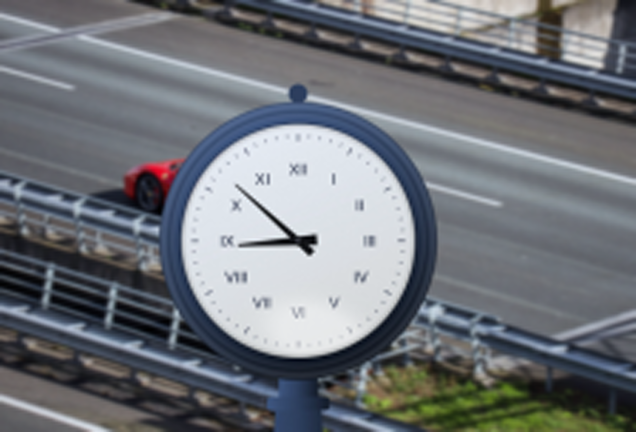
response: 8h52
